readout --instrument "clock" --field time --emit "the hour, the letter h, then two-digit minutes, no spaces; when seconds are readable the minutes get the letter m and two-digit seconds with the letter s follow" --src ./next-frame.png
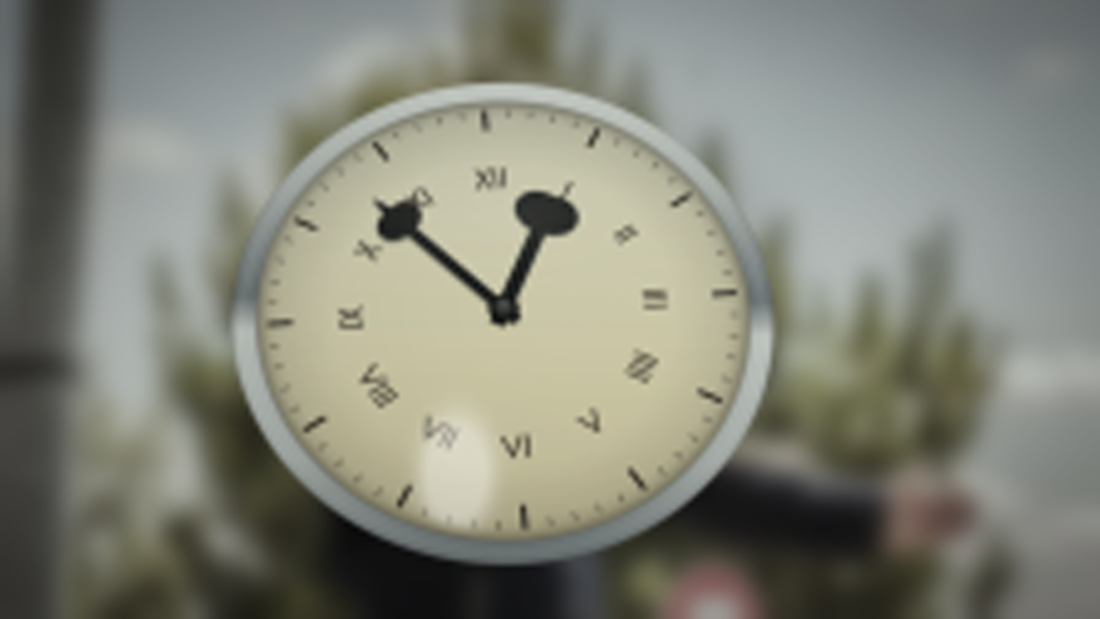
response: 12h53
